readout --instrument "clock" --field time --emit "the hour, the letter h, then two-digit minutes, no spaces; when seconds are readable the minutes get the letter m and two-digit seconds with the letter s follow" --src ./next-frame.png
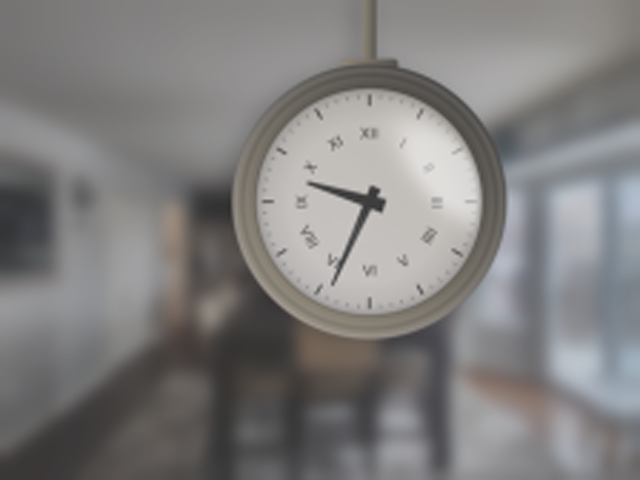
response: 9h34
